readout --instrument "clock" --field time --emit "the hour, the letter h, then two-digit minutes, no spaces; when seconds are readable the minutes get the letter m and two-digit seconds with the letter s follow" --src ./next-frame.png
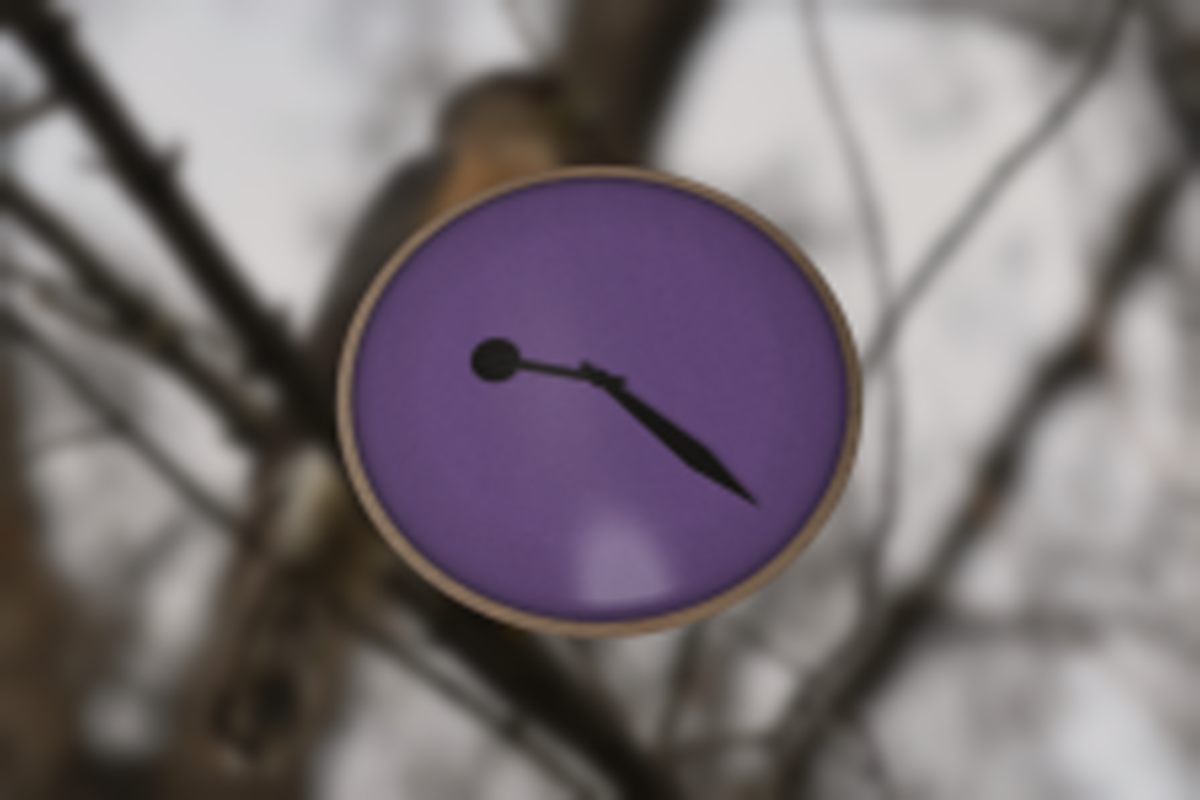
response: 9h22
